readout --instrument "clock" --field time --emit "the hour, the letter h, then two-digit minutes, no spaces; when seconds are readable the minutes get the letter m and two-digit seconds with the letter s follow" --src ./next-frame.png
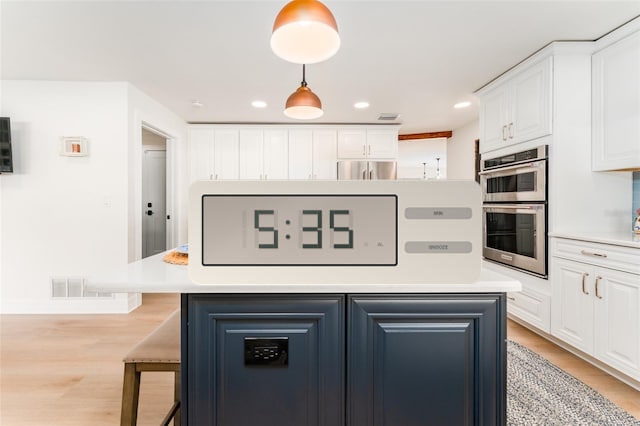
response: 5h35
